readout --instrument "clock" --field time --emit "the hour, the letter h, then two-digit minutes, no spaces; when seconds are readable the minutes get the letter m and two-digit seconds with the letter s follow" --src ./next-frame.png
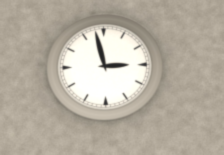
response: 2h58
